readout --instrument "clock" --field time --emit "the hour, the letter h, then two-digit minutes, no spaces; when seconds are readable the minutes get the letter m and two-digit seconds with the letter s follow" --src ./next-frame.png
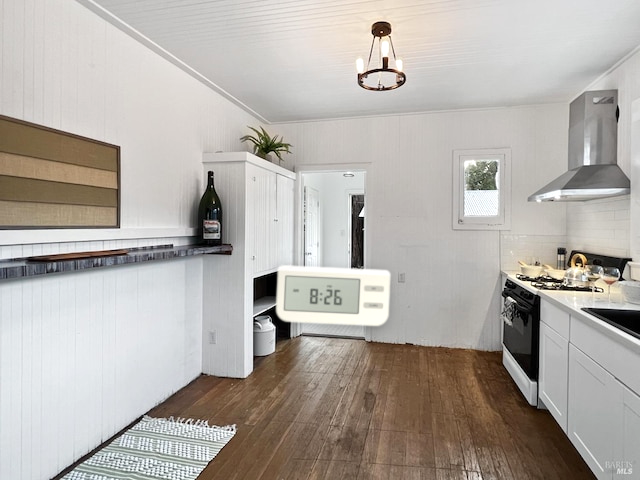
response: 8h26
